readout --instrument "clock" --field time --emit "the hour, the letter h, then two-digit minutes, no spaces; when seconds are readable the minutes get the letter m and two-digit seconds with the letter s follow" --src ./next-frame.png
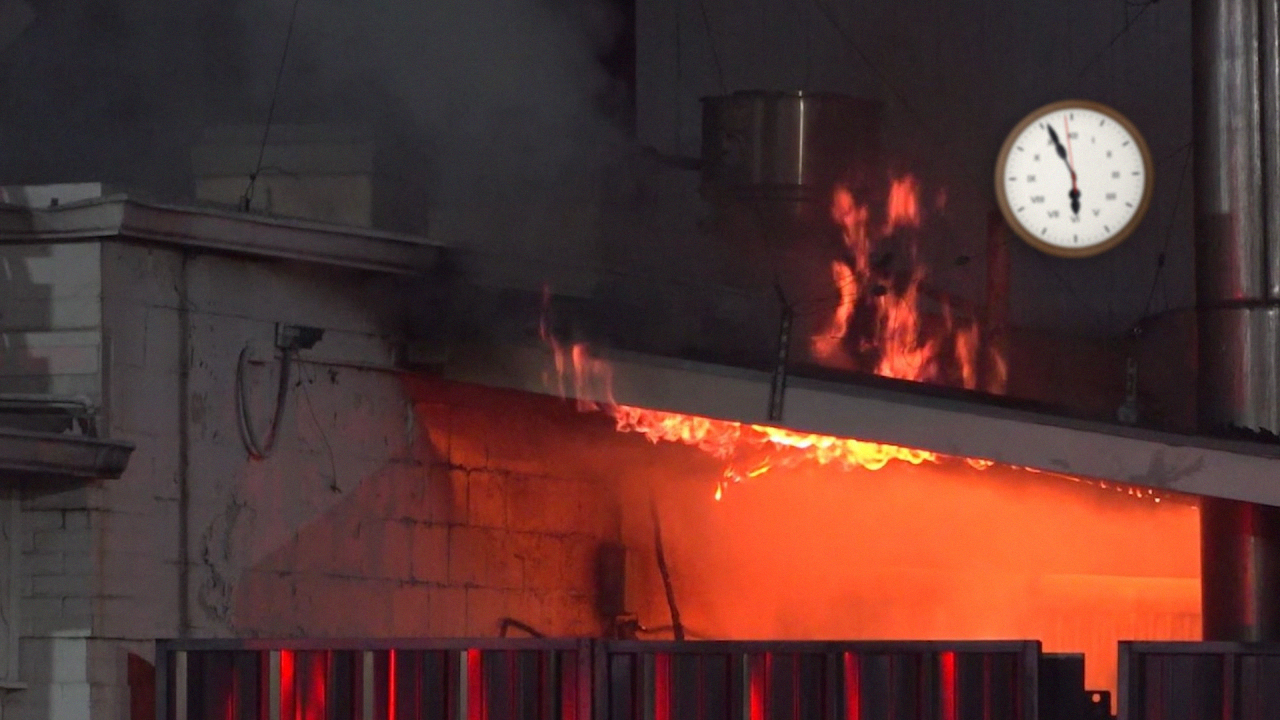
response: 5h55m59s
